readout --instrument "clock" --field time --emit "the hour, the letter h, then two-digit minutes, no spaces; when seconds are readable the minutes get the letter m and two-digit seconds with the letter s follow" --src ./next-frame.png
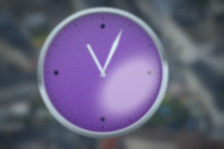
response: 11h04
